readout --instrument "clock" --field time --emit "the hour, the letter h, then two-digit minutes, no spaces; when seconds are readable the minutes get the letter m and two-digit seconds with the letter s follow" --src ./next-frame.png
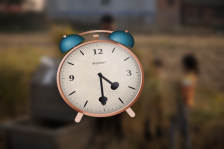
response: 4h30
